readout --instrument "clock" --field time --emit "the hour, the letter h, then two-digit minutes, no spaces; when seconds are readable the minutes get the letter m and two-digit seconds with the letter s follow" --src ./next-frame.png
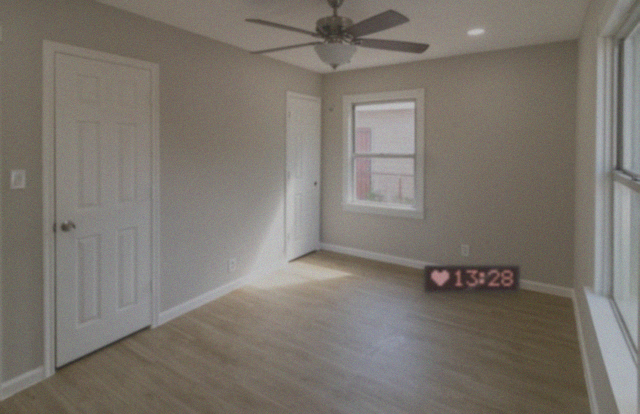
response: 13h28
